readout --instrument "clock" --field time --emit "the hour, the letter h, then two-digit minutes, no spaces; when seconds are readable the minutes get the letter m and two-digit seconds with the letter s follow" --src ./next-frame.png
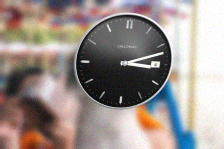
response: 3h12
